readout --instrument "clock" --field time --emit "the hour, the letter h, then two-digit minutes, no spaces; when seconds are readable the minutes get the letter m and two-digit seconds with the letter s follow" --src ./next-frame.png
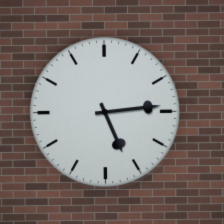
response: 5h14
